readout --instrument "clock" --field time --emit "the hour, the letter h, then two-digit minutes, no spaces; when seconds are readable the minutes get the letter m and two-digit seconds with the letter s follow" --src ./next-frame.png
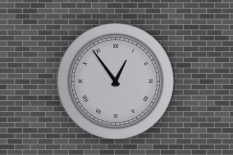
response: 12h54
